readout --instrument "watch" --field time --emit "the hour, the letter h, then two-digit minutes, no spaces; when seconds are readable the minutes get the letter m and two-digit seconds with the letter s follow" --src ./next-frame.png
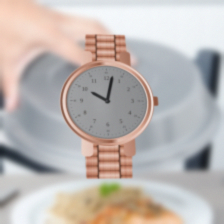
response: 10h02
